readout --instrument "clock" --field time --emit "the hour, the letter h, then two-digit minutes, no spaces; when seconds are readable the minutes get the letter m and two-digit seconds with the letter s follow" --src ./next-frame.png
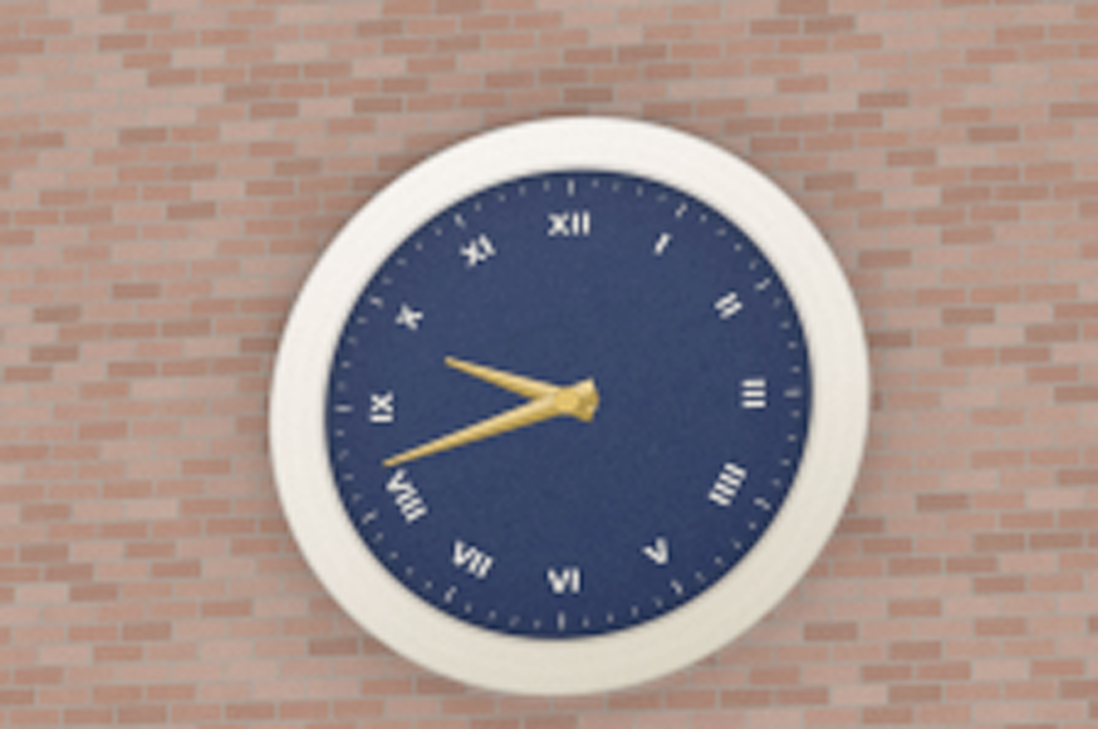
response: 9h42
